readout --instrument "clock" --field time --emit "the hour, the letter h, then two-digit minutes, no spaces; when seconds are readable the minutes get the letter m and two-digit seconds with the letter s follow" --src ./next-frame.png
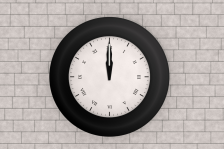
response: 12h00
